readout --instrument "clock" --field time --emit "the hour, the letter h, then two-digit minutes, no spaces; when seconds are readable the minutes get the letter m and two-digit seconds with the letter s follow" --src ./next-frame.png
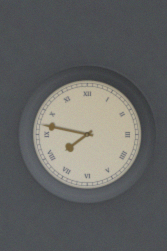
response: 7h47
